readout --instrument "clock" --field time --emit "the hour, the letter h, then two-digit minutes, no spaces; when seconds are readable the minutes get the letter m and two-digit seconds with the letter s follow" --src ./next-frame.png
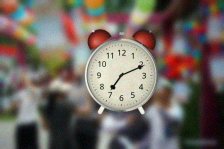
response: 7h11
